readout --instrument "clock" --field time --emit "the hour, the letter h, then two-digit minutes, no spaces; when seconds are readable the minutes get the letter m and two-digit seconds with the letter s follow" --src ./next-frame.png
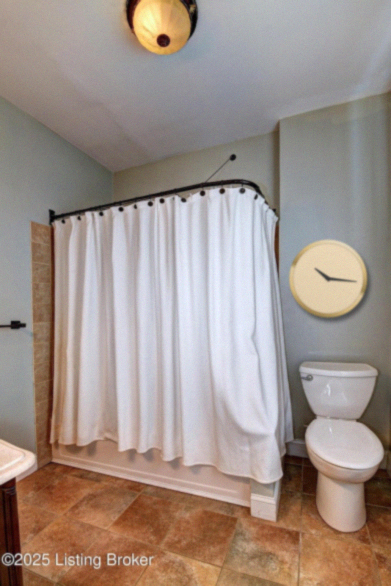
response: 10h16
